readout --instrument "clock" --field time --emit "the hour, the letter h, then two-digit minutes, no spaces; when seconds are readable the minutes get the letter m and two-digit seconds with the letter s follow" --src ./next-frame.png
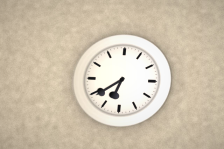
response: 6h39
